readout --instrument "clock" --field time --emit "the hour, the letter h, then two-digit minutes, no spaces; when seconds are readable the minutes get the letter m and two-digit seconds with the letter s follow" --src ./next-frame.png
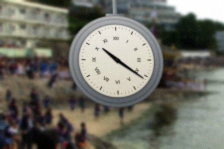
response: 10h21
